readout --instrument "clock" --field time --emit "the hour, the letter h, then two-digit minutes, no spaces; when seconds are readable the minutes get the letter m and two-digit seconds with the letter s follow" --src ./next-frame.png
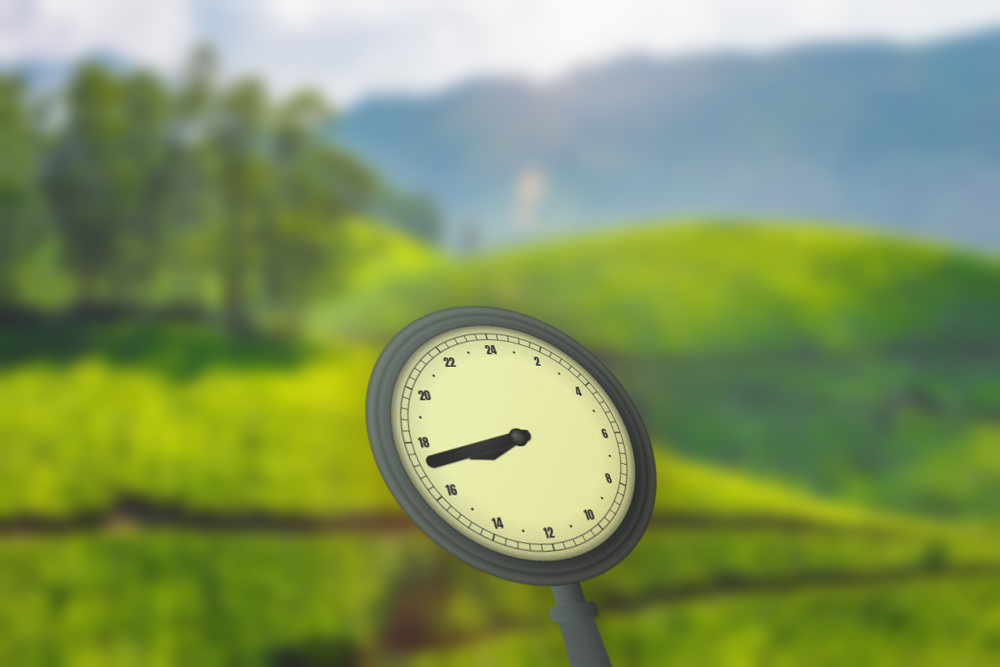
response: 16h43
